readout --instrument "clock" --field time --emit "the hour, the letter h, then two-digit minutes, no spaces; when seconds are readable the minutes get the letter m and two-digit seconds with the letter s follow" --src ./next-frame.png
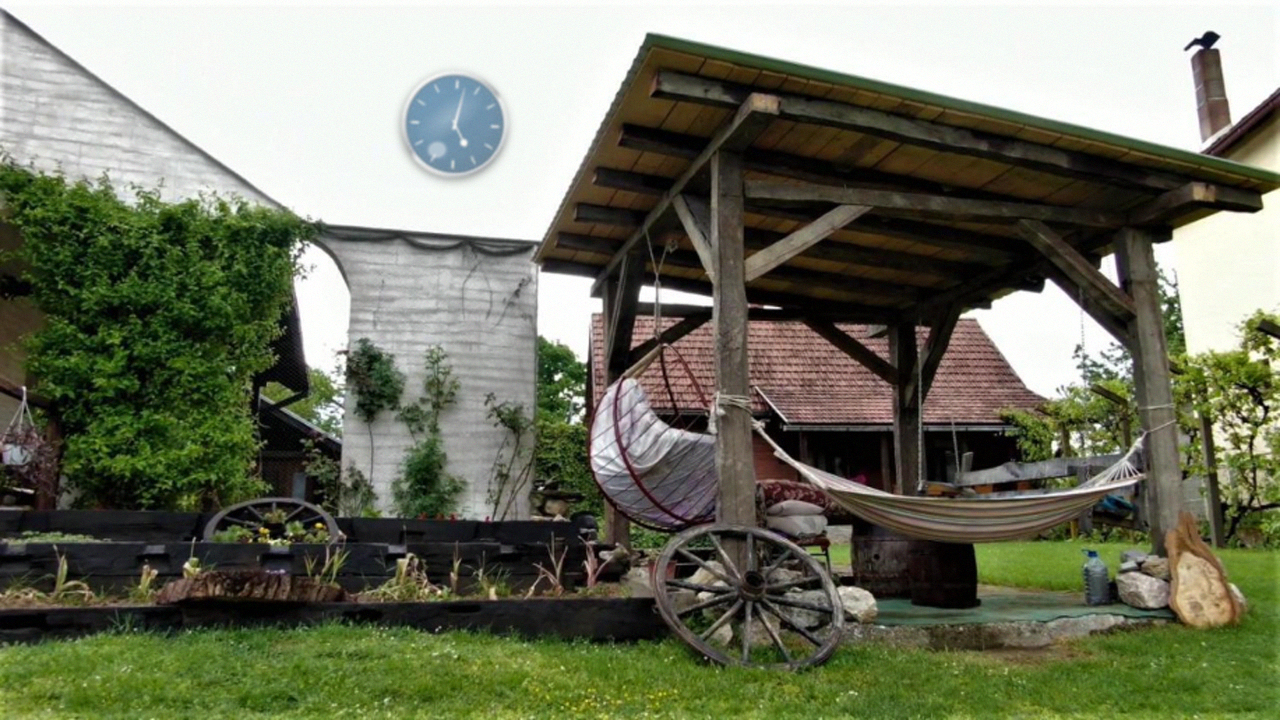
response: 5h02
